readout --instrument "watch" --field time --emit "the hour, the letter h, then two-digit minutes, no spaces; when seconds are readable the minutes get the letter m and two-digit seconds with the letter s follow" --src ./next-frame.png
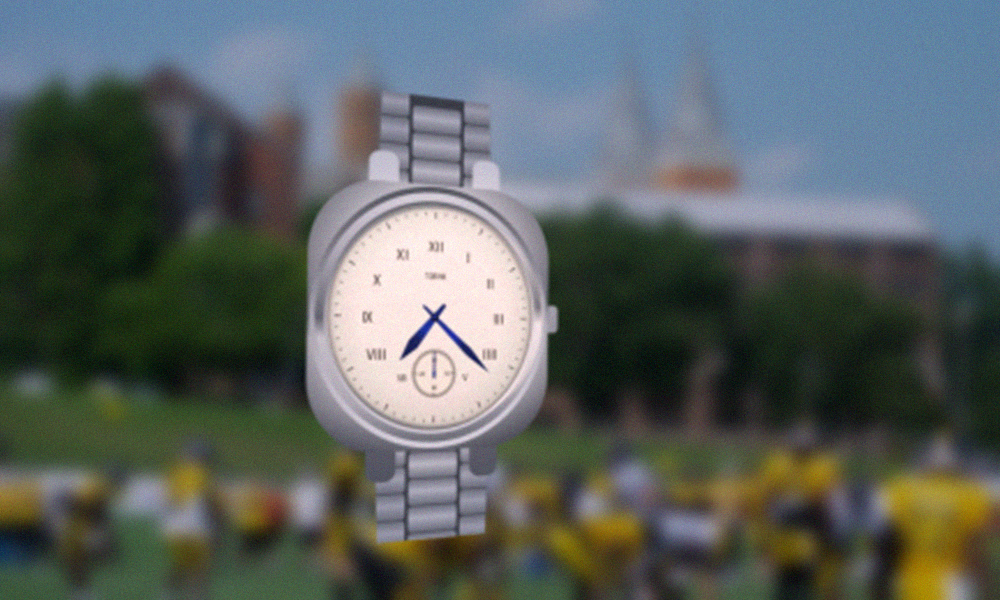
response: 7h22
